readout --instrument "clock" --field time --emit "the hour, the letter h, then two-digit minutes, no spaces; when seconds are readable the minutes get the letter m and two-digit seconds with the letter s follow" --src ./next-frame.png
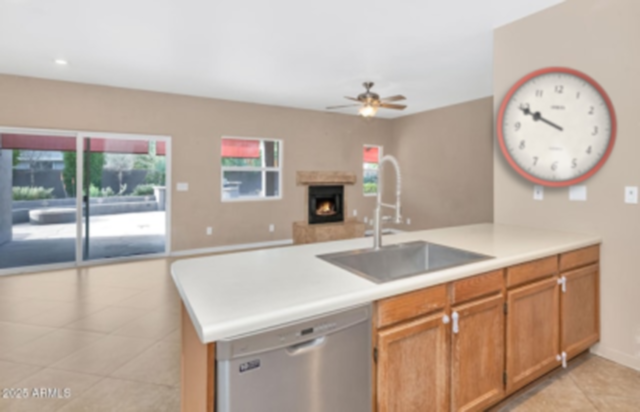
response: 9h49
